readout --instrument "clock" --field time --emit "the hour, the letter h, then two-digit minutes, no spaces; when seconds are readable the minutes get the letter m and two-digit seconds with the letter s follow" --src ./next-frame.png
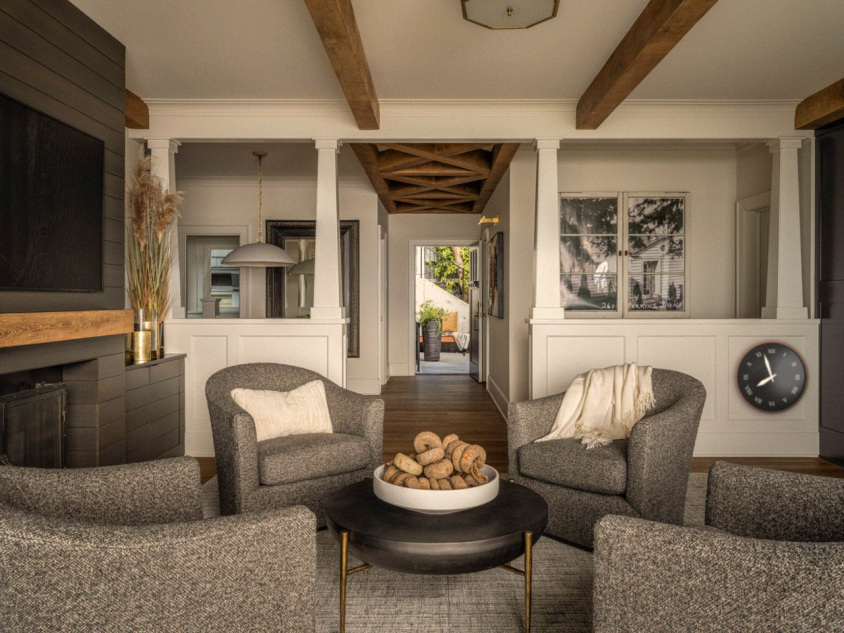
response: 7h57
